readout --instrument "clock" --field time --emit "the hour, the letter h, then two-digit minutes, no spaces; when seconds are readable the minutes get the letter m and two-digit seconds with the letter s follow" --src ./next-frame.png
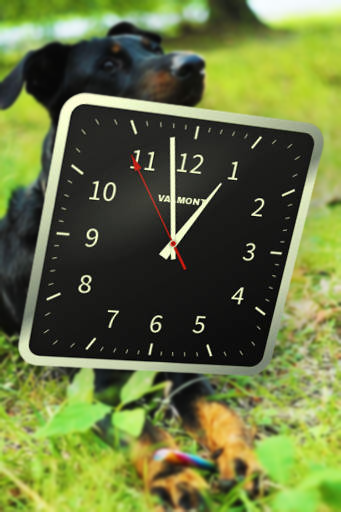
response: 12h57m54s
